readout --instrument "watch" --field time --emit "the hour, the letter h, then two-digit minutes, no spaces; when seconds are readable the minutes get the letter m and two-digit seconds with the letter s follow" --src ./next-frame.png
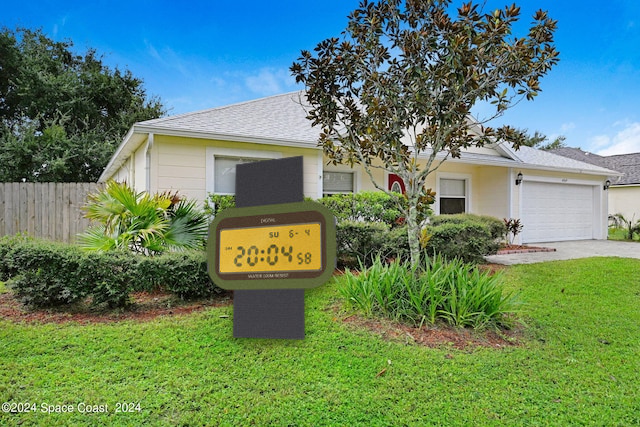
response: 20h04m58s
